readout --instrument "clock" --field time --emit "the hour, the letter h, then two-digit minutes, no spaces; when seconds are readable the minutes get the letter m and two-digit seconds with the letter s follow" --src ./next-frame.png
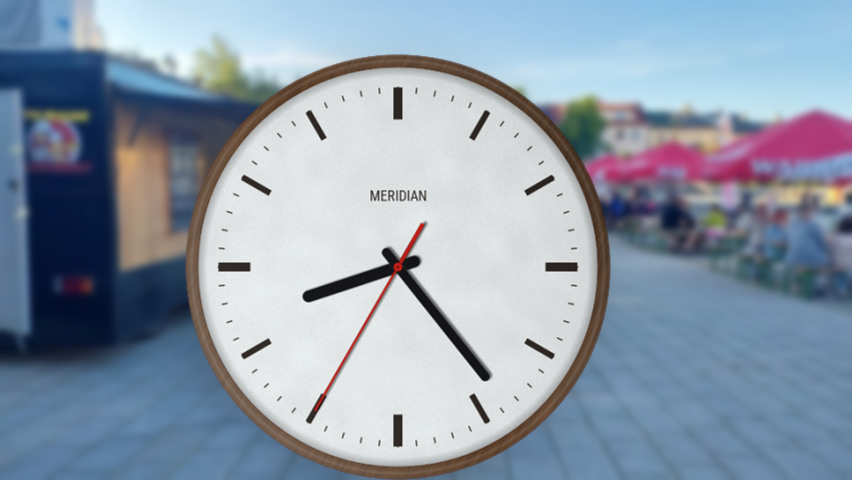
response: 8h23m35s
